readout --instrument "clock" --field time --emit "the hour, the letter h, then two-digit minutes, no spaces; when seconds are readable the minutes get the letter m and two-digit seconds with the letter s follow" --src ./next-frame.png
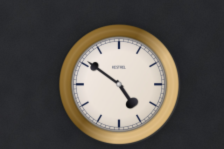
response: 4h51
